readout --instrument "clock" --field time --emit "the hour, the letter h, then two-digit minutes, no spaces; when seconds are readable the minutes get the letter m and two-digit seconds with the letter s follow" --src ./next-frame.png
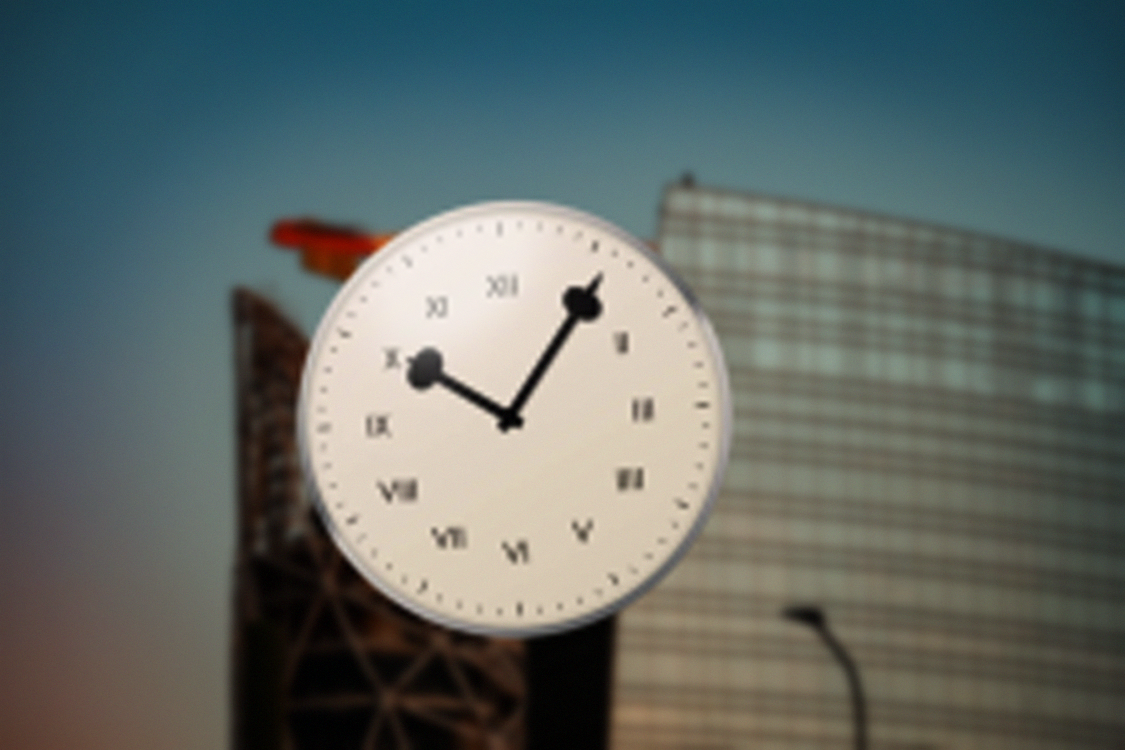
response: 10h06
